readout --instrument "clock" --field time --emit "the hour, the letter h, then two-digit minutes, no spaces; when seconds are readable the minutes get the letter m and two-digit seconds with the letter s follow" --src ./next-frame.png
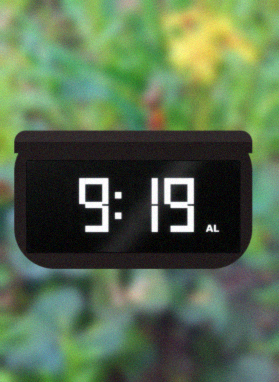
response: 9h19
